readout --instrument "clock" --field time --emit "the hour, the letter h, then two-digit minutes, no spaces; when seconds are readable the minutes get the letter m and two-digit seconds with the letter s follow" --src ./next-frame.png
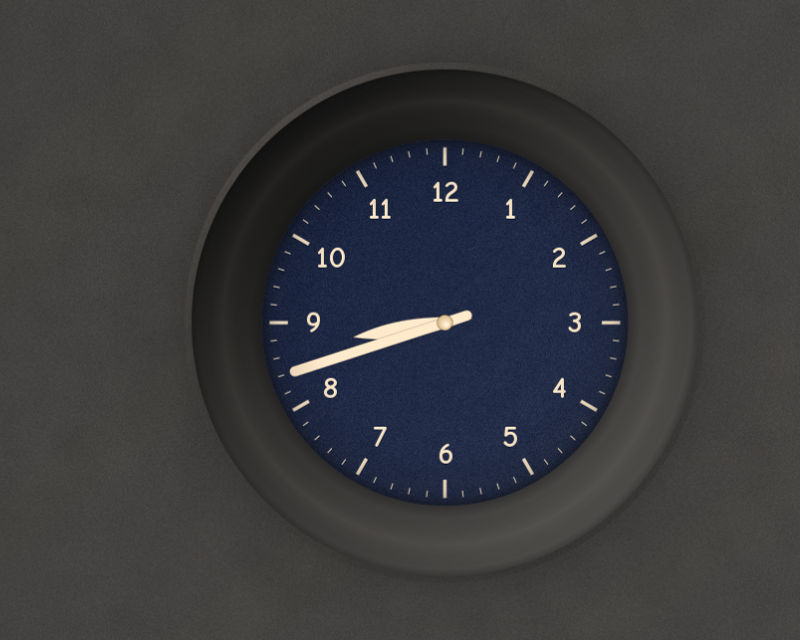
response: 8h42
